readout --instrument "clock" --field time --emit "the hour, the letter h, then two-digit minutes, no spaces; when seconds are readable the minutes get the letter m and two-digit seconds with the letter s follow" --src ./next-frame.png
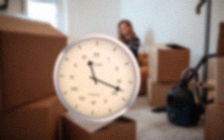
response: 11h18
